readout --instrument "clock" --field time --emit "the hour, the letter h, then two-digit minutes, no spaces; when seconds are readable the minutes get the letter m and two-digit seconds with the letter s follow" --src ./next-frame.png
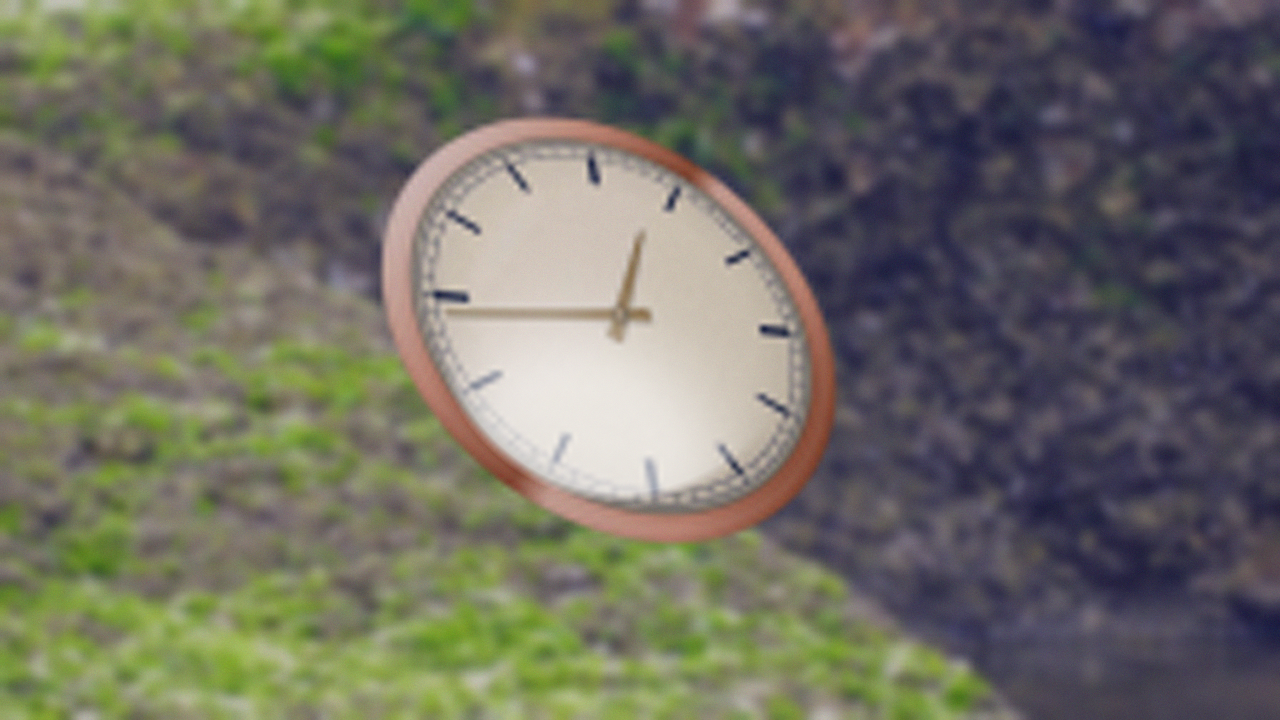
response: 12h44
